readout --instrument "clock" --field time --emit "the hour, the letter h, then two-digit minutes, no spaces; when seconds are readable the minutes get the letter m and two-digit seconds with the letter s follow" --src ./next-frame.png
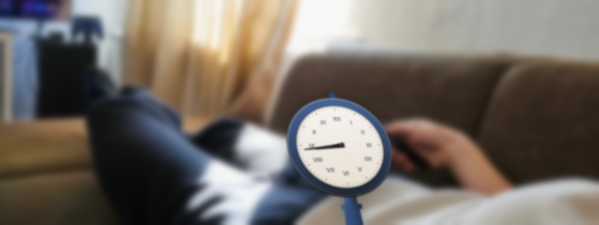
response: 8h44
